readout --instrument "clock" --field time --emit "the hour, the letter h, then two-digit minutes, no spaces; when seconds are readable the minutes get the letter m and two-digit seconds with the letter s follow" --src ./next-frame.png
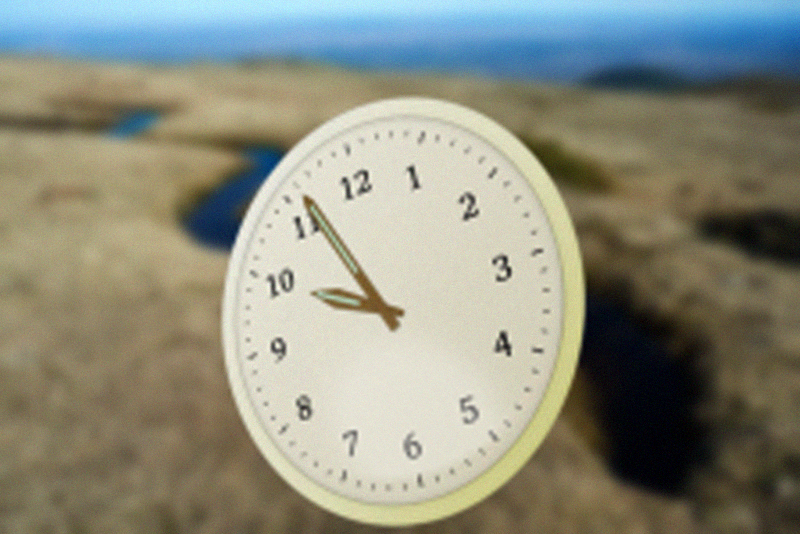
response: 9h56
